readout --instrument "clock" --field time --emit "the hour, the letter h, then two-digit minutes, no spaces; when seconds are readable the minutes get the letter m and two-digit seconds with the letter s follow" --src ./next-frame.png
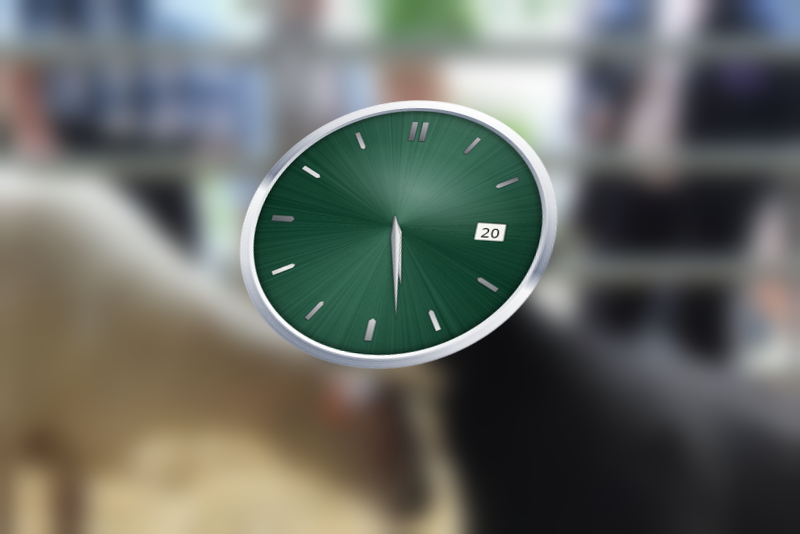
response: 5h28
